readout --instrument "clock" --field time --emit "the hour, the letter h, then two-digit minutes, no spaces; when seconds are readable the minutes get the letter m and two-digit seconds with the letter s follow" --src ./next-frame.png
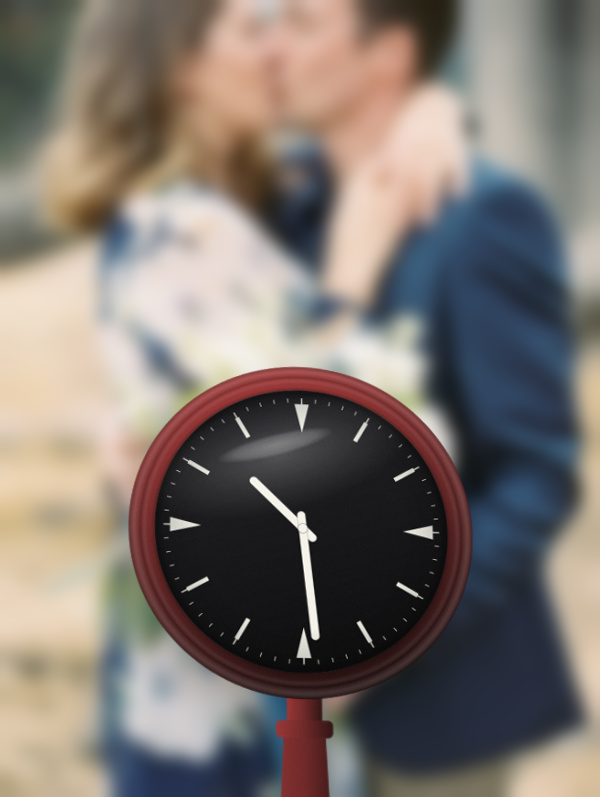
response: 10h29
